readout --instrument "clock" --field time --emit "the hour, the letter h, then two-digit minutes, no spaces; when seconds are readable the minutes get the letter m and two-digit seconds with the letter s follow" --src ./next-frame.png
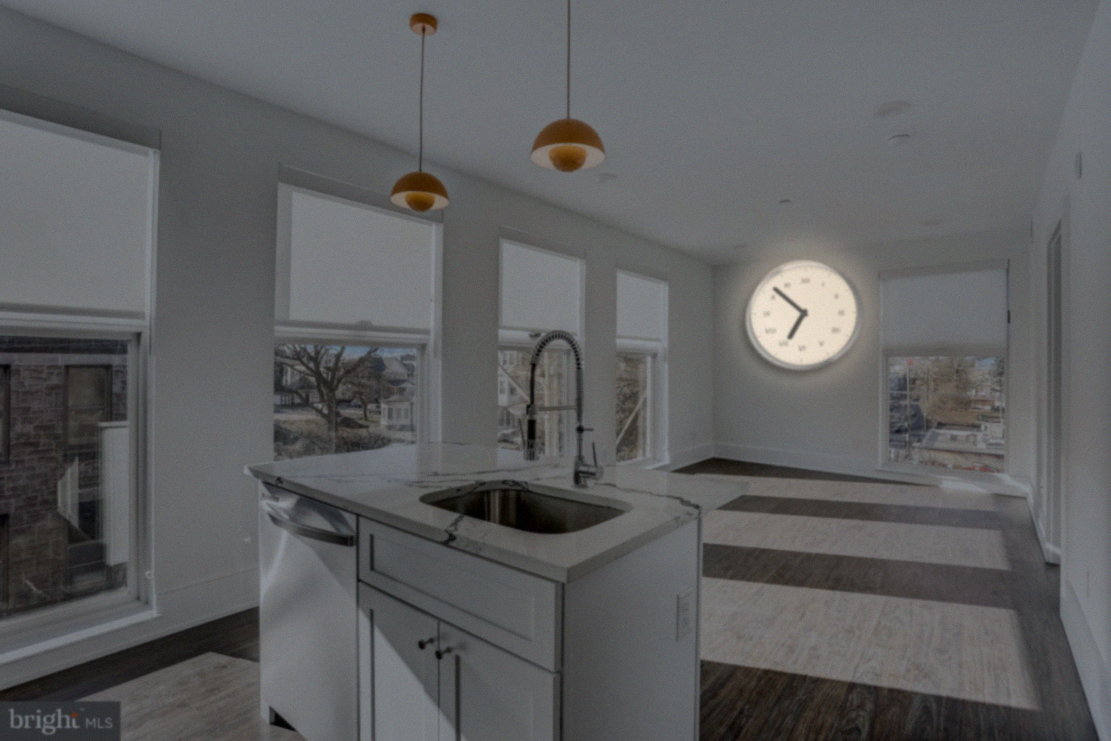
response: 6h52
